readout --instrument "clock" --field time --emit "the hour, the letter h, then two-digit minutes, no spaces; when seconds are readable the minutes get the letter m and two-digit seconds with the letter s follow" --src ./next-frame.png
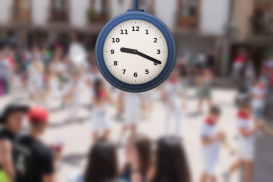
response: 9h19
